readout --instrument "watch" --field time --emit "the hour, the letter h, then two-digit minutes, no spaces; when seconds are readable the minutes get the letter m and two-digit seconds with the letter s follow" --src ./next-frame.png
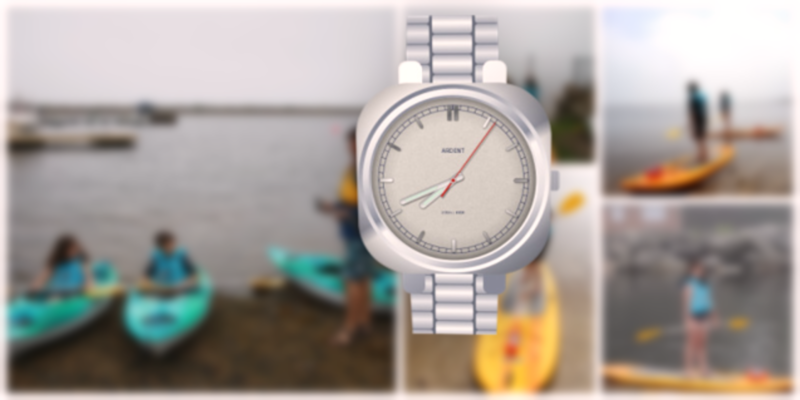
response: 7h41m06s
